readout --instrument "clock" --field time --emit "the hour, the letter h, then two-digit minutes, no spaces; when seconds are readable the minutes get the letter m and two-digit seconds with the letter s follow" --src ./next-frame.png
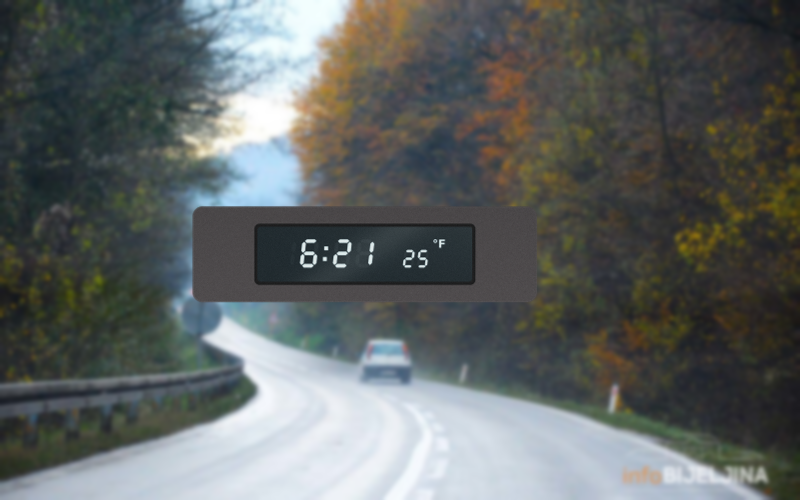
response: 6h21
